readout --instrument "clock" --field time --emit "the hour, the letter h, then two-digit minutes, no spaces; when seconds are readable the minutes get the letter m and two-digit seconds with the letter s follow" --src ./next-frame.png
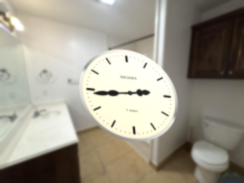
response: 2h44
